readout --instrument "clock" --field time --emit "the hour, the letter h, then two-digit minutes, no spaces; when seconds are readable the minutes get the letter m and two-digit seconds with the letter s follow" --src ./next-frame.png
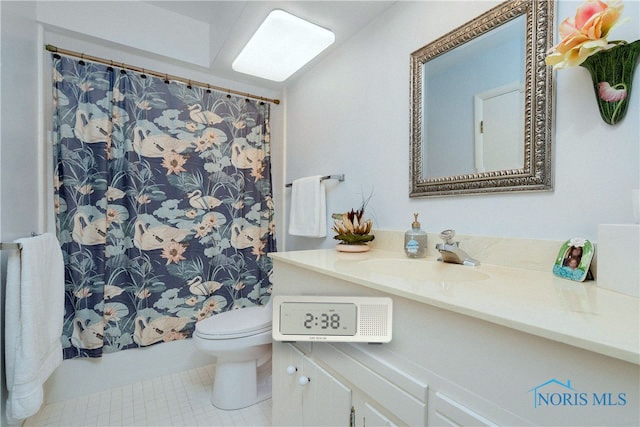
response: 2h38
